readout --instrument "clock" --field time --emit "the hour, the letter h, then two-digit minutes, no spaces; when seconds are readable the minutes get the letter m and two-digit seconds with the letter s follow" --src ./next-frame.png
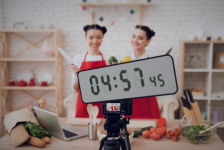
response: 4h57m45s
